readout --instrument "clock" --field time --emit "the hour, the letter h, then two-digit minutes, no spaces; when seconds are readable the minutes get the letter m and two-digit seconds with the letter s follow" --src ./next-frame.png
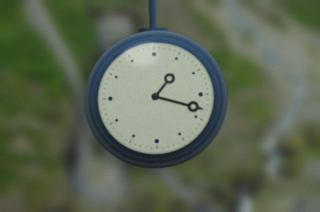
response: 1h18
